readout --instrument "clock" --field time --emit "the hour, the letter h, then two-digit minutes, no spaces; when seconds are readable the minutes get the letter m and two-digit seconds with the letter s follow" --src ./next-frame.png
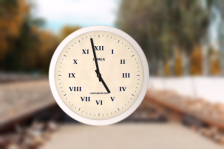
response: 4h58
